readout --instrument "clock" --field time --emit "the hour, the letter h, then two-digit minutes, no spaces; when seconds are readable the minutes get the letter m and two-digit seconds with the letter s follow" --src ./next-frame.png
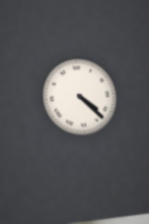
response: 4h23
